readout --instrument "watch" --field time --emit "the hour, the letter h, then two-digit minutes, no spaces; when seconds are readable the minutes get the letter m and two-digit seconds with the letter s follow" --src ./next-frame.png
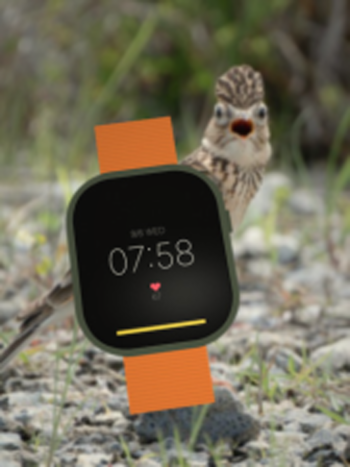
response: 7h58
